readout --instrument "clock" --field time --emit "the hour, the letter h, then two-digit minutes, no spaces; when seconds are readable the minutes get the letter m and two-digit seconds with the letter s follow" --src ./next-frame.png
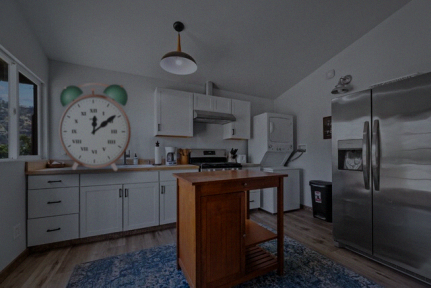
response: 12h09
